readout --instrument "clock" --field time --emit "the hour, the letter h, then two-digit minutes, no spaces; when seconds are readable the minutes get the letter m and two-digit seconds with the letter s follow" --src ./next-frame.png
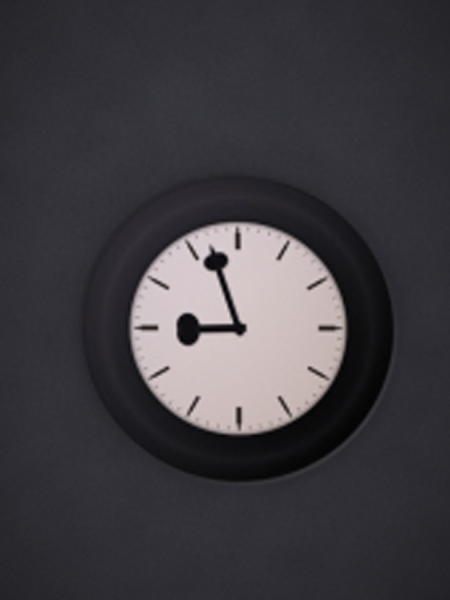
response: 8h57
